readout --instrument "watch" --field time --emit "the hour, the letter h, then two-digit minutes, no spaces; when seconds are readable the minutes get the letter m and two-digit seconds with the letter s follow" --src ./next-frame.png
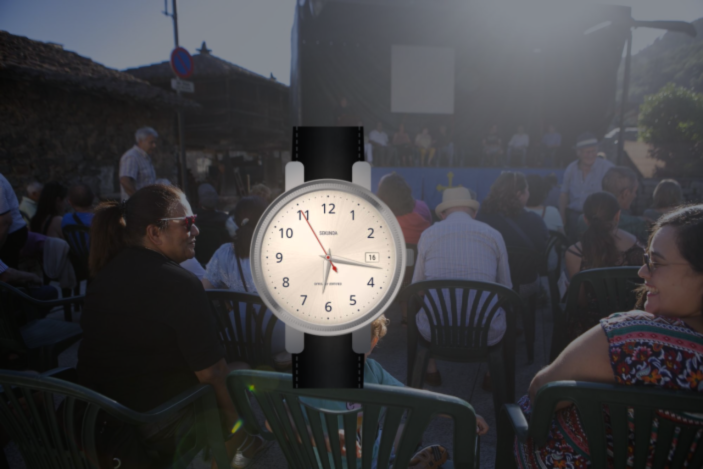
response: 6h16m55s
